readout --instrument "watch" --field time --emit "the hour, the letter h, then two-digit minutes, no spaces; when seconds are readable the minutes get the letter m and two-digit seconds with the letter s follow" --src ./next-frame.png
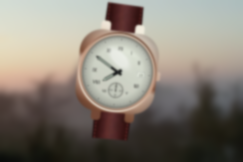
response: 7h50
